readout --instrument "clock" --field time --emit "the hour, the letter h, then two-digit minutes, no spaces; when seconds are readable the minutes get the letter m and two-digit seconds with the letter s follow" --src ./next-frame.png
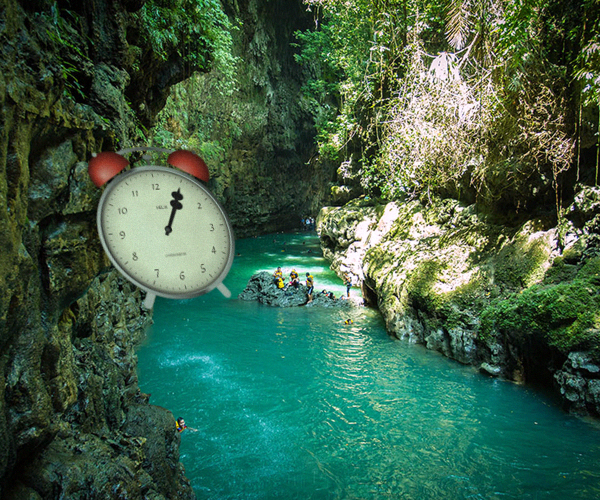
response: 1h05
